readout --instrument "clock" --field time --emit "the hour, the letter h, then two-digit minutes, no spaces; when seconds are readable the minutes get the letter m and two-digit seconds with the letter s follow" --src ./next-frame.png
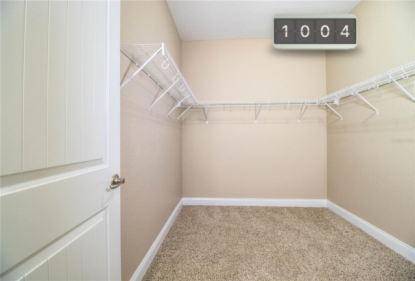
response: 10h04
